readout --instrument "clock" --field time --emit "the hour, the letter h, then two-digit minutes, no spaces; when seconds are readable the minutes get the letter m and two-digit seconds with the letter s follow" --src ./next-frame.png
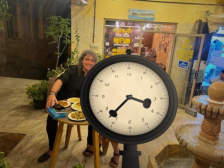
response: 3h37
